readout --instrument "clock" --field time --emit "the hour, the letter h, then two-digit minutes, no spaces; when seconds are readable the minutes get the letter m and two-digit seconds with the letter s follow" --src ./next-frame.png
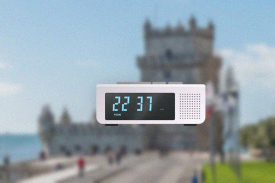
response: 22h37
